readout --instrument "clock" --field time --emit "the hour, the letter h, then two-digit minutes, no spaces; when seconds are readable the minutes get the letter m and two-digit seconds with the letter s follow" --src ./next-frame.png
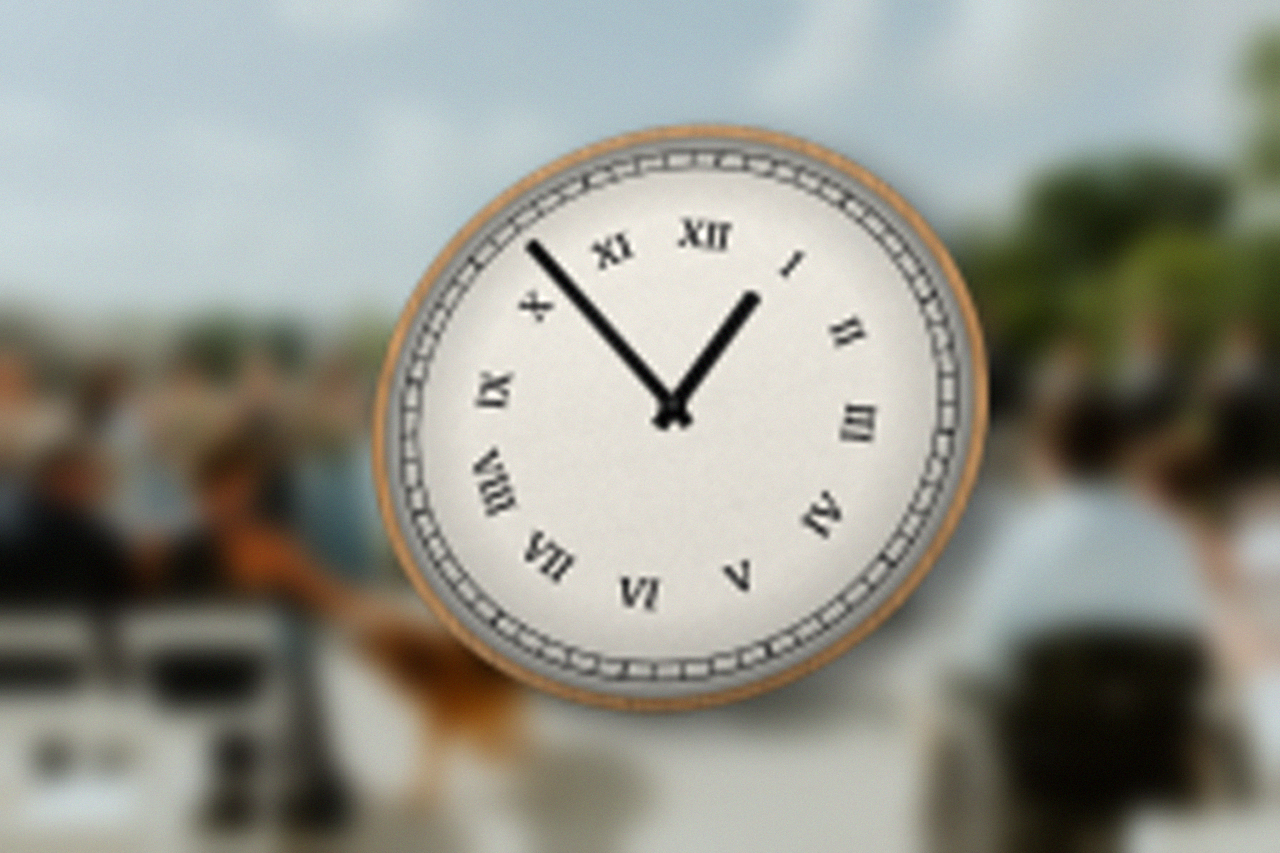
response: 12h52
